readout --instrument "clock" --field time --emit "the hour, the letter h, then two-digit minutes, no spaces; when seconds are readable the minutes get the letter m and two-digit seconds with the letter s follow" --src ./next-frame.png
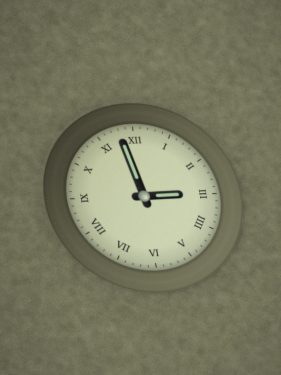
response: 2h58
